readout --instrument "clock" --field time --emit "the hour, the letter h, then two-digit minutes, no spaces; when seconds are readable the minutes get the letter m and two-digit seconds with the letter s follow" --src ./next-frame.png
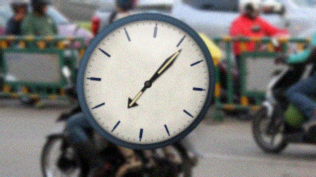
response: 7h06
